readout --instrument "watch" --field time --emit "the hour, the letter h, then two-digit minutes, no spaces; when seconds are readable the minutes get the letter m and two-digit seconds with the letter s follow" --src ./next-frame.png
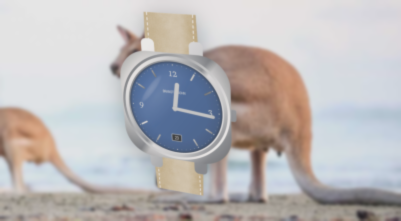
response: 12h16
